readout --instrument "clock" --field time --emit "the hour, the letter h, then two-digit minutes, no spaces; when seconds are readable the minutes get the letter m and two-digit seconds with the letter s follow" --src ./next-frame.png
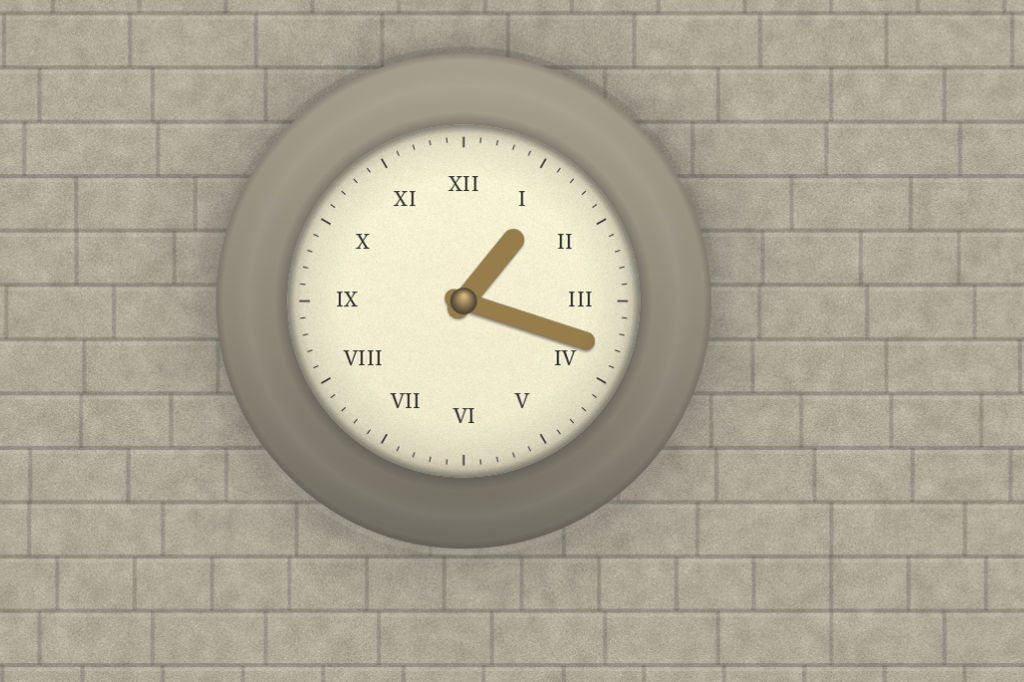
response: 1h18
